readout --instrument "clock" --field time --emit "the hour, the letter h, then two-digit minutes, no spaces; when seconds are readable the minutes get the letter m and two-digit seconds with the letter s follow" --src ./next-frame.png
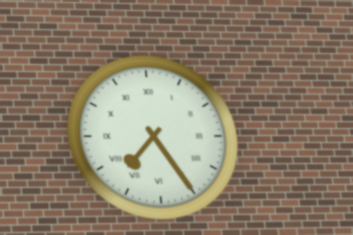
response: 7h25
